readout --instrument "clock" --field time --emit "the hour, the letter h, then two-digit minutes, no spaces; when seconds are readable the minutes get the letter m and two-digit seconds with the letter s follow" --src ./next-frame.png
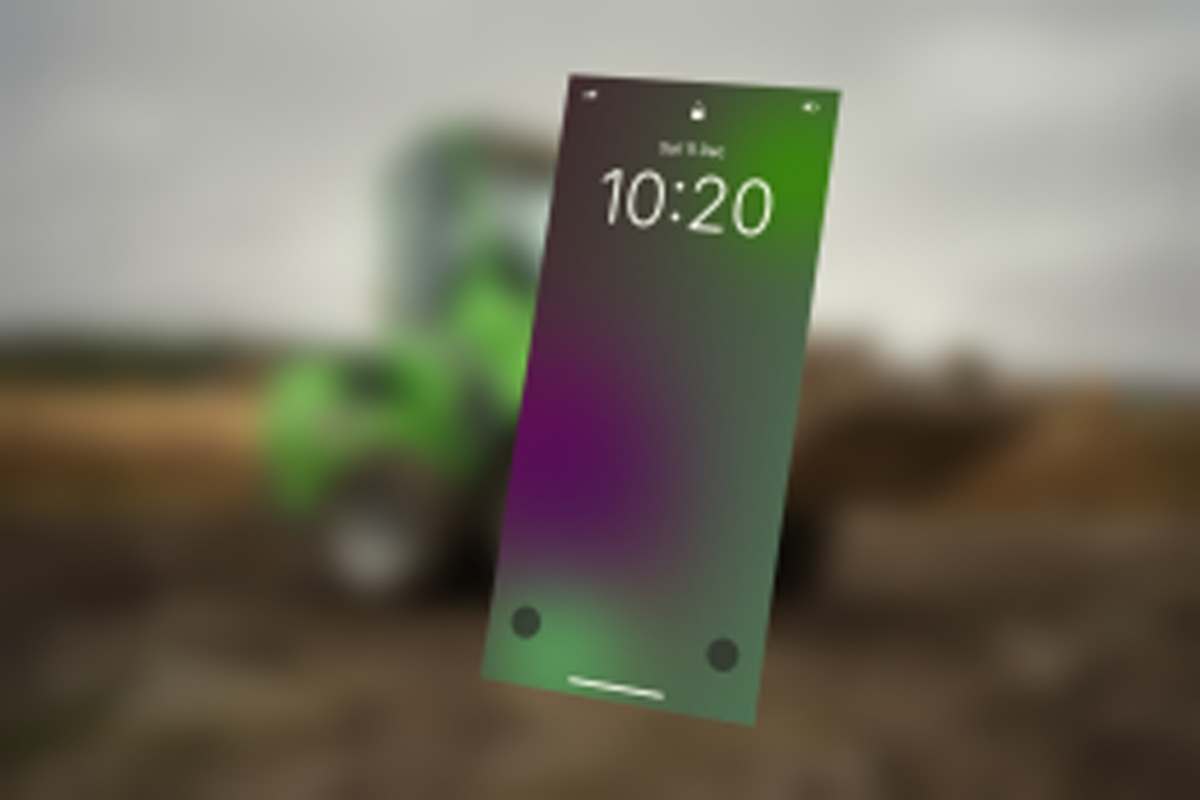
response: 10h20
